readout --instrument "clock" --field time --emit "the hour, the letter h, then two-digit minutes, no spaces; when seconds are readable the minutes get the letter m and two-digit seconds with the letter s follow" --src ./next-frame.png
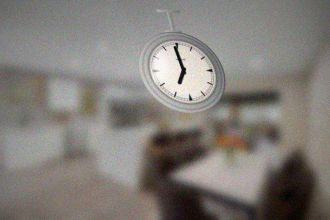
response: 6h59
